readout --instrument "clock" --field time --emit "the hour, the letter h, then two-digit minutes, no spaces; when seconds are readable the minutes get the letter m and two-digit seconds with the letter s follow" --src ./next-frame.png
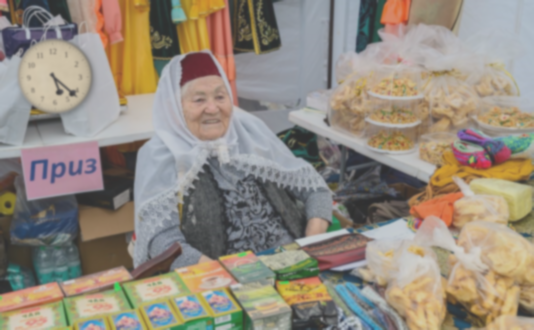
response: 5h22
